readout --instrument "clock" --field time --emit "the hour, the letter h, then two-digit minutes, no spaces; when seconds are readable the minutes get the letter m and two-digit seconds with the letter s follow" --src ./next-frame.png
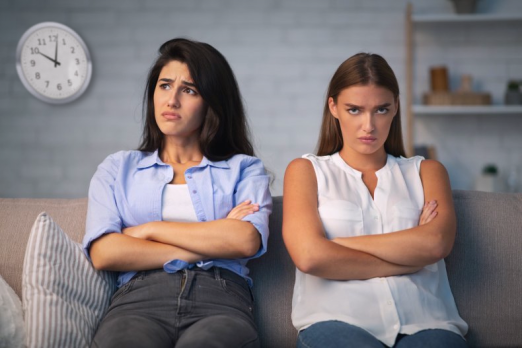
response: 10h02
